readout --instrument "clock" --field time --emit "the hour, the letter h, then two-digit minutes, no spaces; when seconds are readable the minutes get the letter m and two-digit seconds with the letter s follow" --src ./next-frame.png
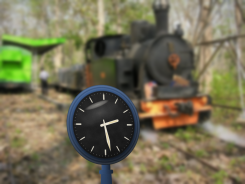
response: 2h28
